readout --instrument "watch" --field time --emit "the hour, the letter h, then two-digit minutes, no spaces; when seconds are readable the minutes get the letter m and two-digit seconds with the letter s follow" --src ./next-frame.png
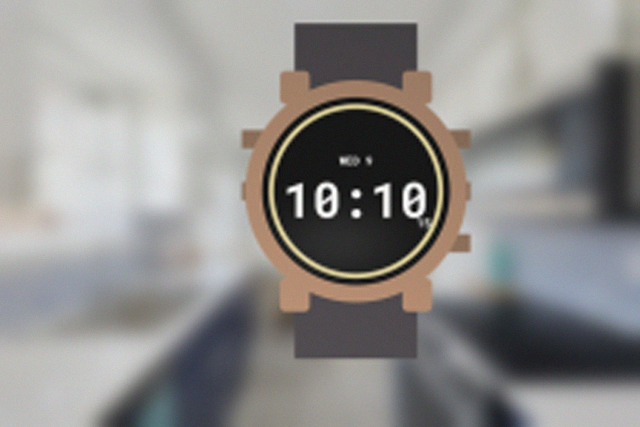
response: 10h10
